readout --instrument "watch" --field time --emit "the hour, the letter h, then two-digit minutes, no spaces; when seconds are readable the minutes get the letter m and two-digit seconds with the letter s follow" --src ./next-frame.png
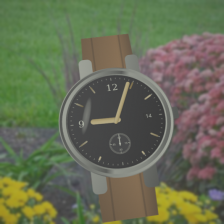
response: 9h04
